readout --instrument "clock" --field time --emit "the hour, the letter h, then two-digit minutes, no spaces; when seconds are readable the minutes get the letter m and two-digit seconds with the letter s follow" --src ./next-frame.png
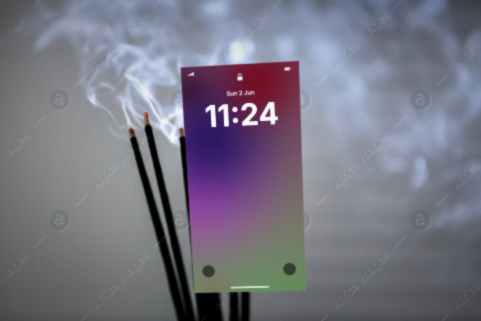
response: 11h24
